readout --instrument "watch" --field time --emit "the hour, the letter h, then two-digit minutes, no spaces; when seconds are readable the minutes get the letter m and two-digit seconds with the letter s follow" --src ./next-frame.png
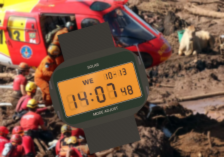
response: 14h07m48s
